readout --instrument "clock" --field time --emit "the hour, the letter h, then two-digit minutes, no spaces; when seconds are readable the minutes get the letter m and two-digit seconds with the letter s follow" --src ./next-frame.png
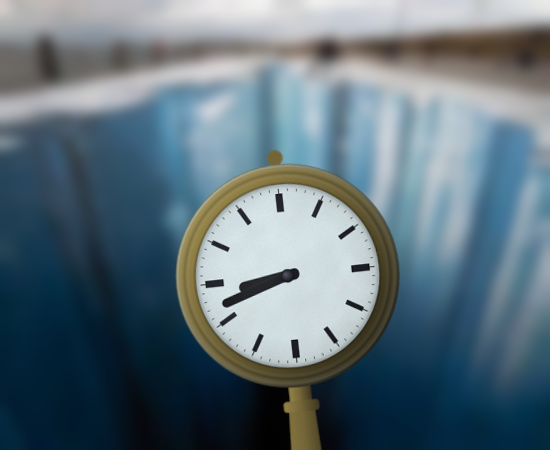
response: 8h42
